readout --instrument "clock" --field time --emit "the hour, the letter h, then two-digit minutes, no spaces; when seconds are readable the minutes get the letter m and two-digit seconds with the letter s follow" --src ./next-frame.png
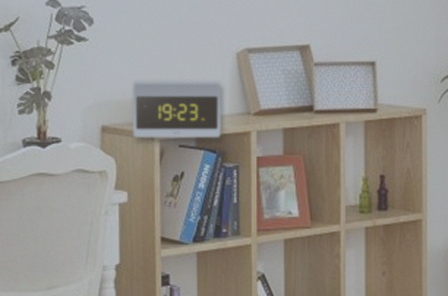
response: 19h23
